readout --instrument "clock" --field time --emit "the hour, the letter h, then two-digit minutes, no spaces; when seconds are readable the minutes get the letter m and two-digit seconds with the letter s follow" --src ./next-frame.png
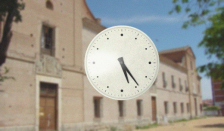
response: 5h24
